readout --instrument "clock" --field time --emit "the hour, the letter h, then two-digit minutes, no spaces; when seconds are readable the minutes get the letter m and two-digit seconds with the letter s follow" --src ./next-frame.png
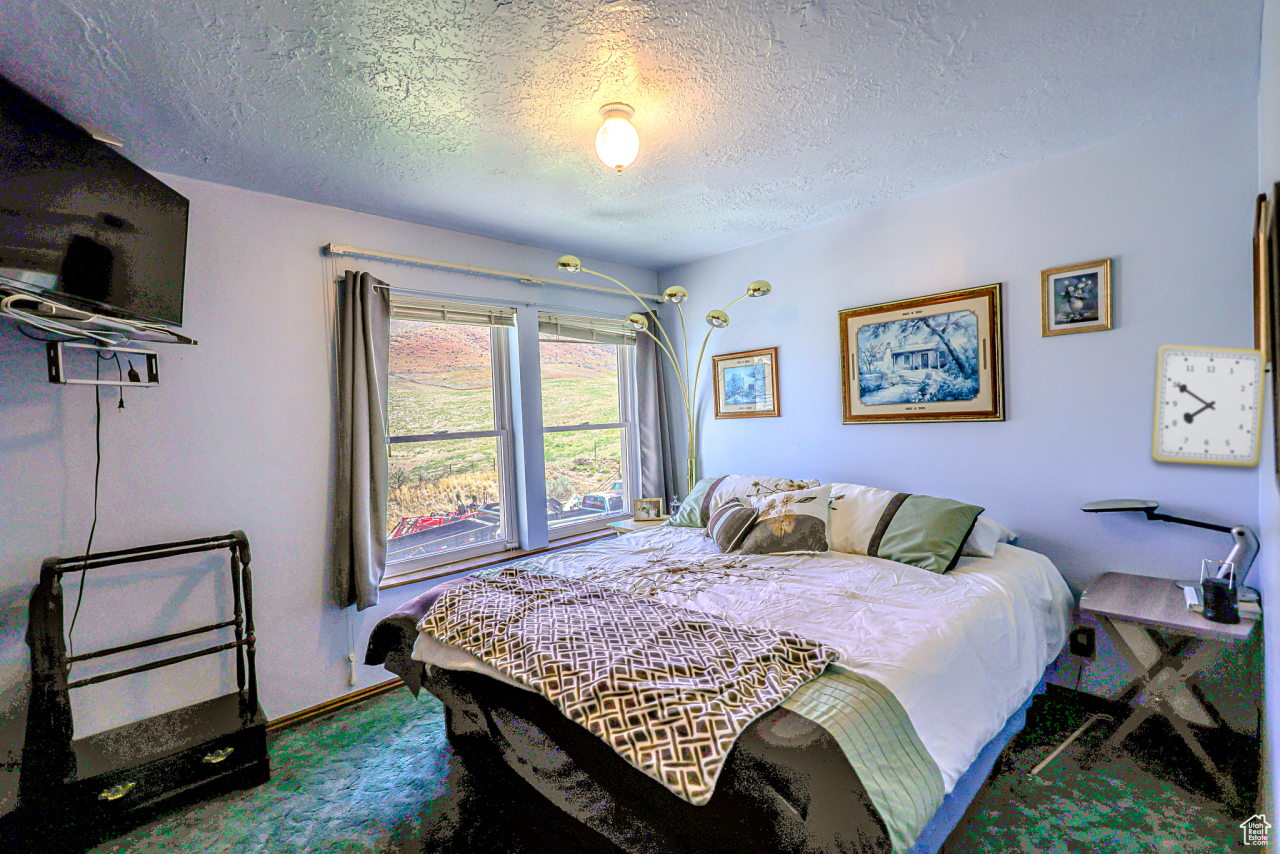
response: 7h50
